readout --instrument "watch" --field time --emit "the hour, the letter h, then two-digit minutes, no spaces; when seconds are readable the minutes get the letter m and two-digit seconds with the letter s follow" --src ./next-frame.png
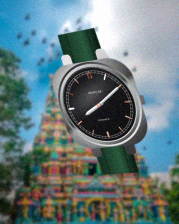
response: 8h10
